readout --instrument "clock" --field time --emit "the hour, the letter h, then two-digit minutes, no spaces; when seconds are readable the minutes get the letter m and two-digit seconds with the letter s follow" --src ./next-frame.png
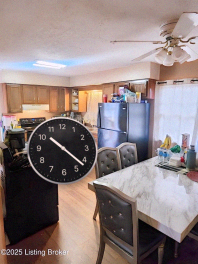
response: 10h22
